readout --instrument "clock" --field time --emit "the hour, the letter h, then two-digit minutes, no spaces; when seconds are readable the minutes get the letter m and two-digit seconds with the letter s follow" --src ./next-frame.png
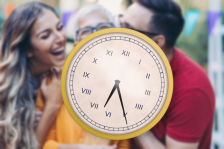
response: 6h25
